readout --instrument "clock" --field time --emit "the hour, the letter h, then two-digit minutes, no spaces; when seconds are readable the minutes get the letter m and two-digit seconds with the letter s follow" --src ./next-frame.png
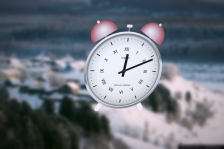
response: 12h11
